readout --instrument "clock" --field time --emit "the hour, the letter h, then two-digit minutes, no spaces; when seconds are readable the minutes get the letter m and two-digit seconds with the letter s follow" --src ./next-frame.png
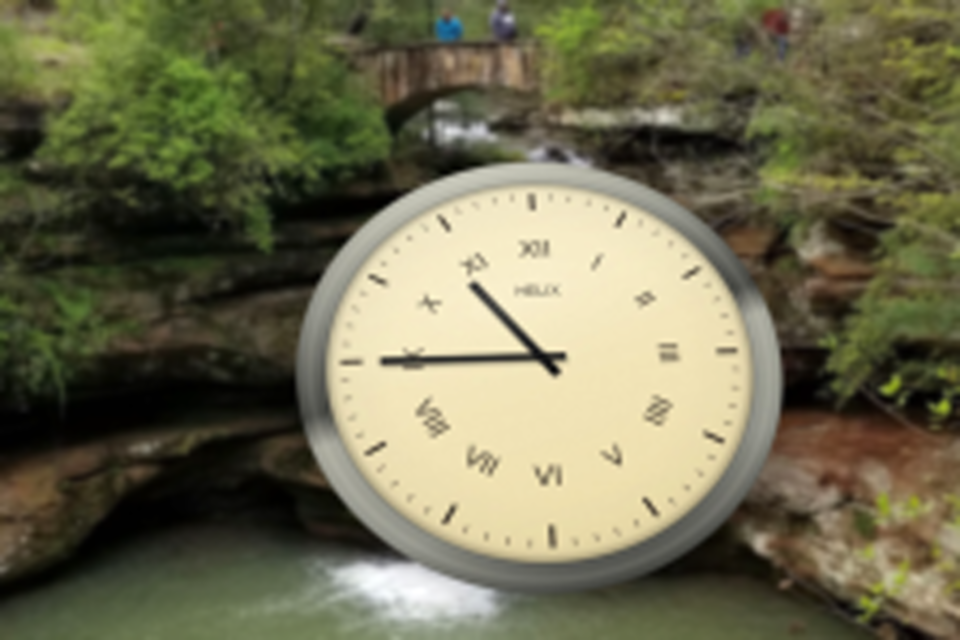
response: 10h45
